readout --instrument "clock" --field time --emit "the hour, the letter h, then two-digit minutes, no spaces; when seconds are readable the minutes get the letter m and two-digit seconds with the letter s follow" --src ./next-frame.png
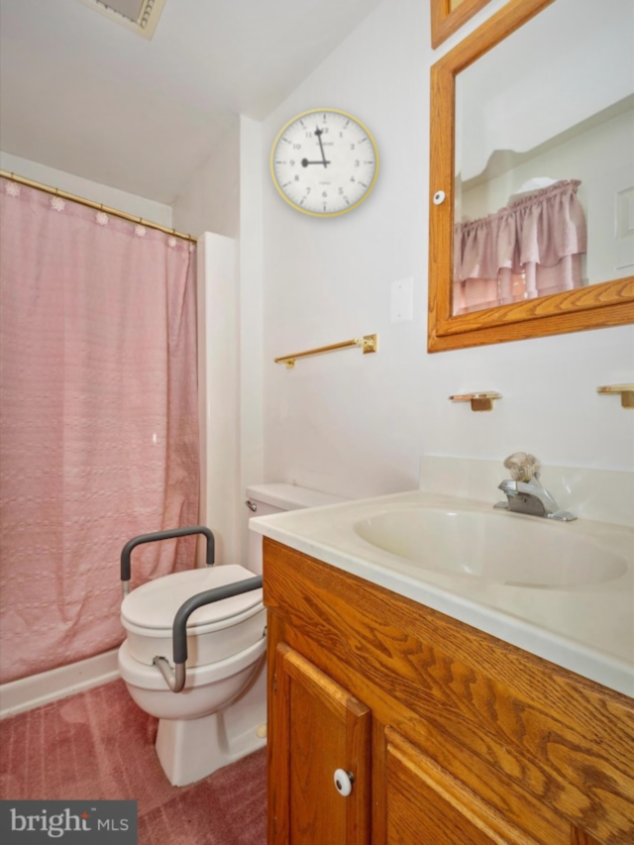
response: 8h58
